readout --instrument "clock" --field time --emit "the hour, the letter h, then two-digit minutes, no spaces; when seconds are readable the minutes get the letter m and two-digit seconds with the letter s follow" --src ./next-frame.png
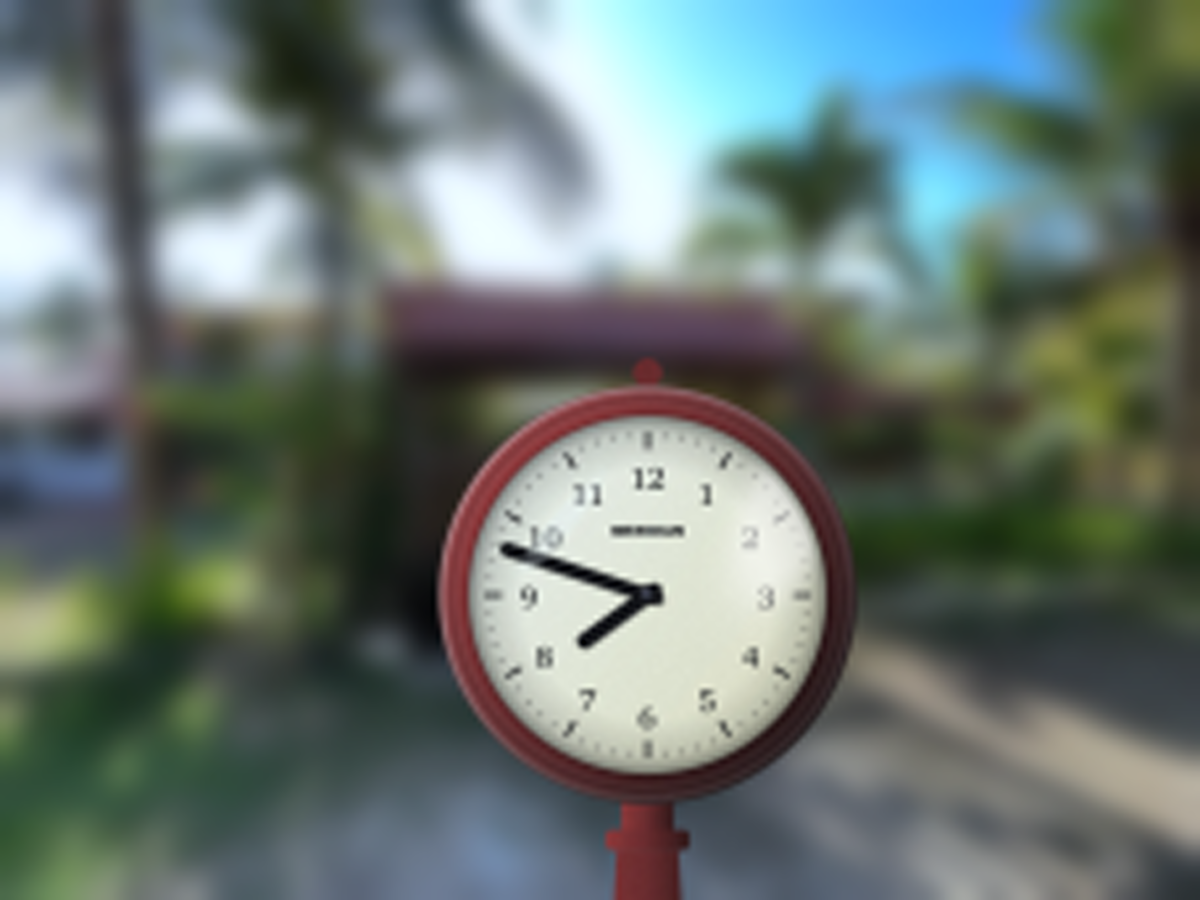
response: 7h48
